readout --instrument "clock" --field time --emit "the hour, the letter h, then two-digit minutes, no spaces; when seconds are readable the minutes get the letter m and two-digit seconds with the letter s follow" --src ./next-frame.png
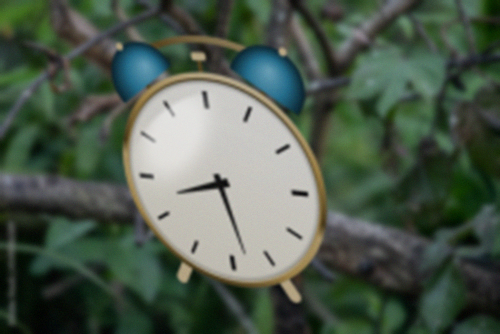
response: 8h28
